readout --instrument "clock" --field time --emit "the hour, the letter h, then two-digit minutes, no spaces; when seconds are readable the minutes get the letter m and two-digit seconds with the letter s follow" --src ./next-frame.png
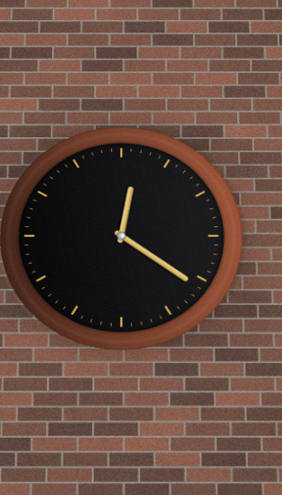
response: 12h21
